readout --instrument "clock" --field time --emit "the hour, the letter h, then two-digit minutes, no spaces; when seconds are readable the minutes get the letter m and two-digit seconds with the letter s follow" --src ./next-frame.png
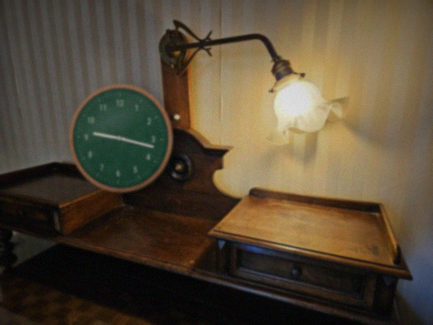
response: 9h17
